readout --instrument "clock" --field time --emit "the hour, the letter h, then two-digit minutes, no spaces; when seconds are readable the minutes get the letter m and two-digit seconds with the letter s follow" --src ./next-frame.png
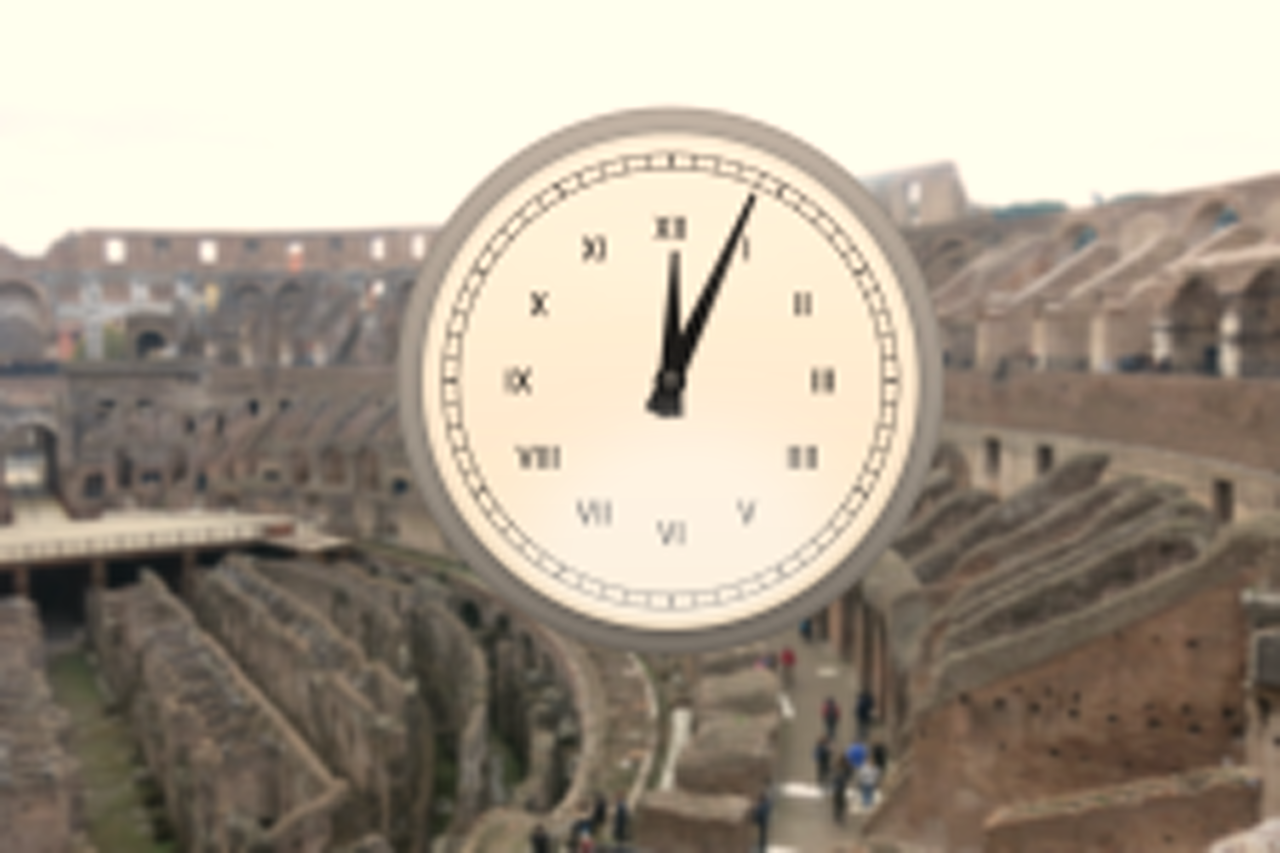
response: 12h04
